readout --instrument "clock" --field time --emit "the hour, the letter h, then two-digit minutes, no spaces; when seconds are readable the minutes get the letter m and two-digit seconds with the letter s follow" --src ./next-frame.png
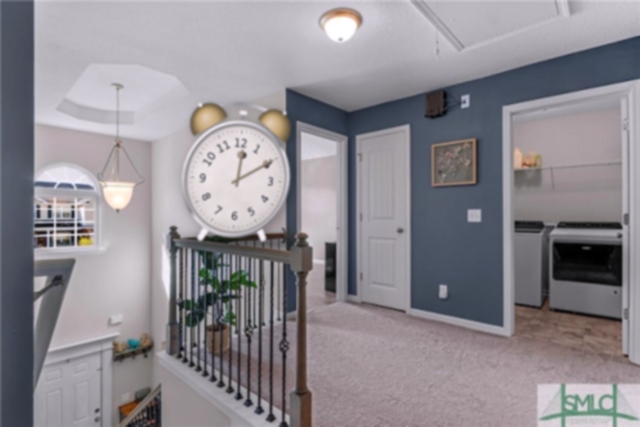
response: 12h10
